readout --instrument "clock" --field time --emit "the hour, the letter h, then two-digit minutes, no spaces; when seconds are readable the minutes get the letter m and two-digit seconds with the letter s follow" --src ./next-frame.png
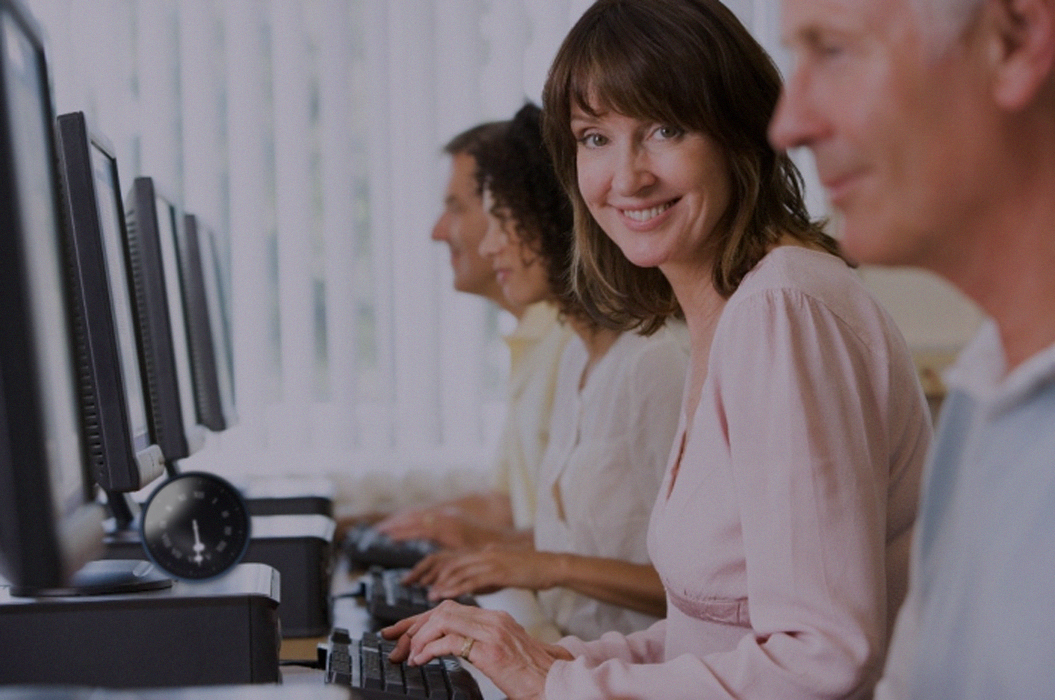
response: 5h28
